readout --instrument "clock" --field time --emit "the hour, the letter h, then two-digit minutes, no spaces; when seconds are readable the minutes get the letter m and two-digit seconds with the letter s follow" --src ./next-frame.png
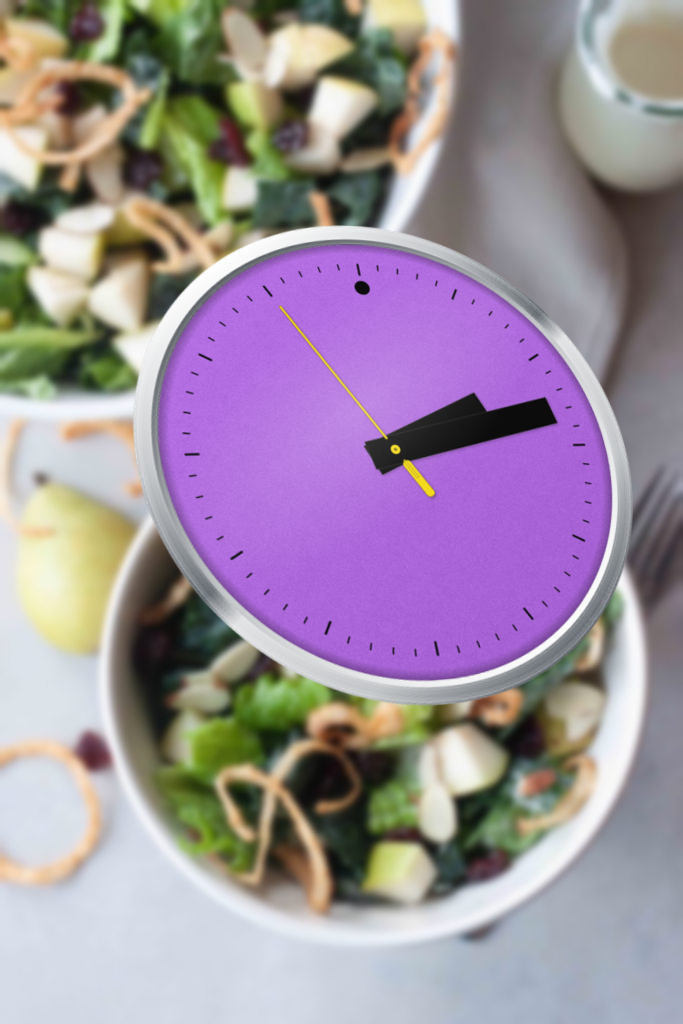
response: 2h12m55s
